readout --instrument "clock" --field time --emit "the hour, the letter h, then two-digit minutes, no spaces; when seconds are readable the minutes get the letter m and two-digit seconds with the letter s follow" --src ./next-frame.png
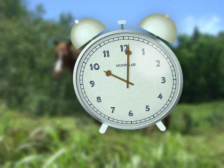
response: 10h01
